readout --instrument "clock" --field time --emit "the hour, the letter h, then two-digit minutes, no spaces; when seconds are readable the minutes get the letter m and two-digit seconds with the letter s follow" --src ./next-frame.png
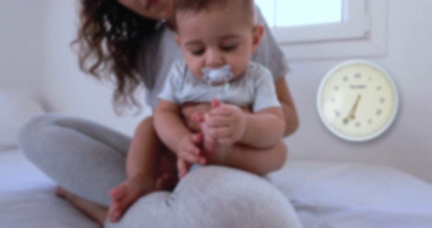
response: 6h35
